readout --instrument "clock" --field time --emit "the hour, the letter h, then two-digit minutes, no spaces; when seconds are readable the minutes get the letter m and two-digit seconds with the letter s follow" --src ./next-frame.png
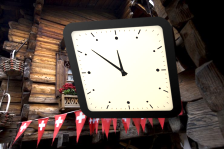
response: 11h52
